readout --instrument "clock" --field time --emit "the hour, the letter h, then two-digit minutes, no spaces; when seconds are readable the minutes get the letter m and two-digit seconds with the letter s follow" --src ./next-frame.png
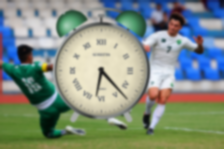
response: 6h23
